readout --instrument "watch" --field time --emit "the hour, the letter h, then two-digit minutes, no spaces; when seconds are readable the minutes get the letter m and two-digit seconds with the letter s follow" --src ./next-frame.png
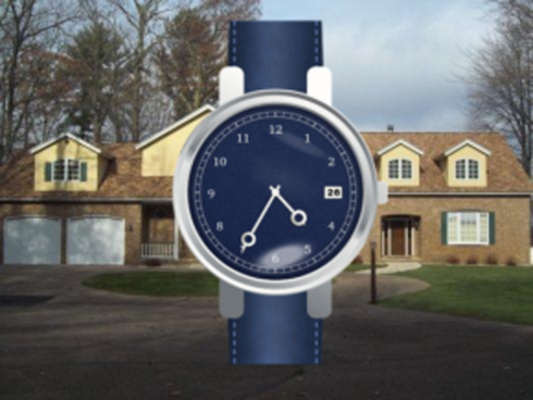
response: 4h35
